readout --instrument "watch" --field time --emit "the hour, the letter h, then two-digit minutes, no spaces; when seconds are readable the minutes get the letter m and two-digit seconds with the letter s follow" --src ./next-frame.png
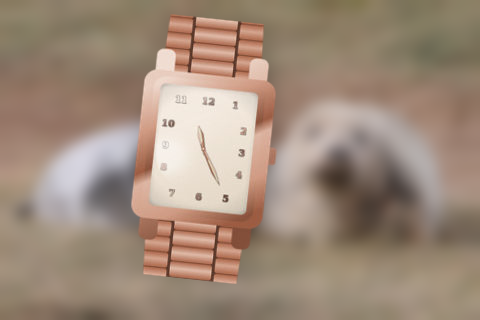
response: 11h25
